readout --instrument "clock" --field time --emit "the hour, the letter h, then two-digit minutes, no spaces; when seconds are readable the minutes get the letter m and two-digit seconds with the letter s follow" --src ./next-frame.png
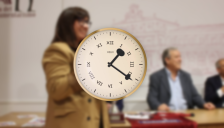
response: 1h21
